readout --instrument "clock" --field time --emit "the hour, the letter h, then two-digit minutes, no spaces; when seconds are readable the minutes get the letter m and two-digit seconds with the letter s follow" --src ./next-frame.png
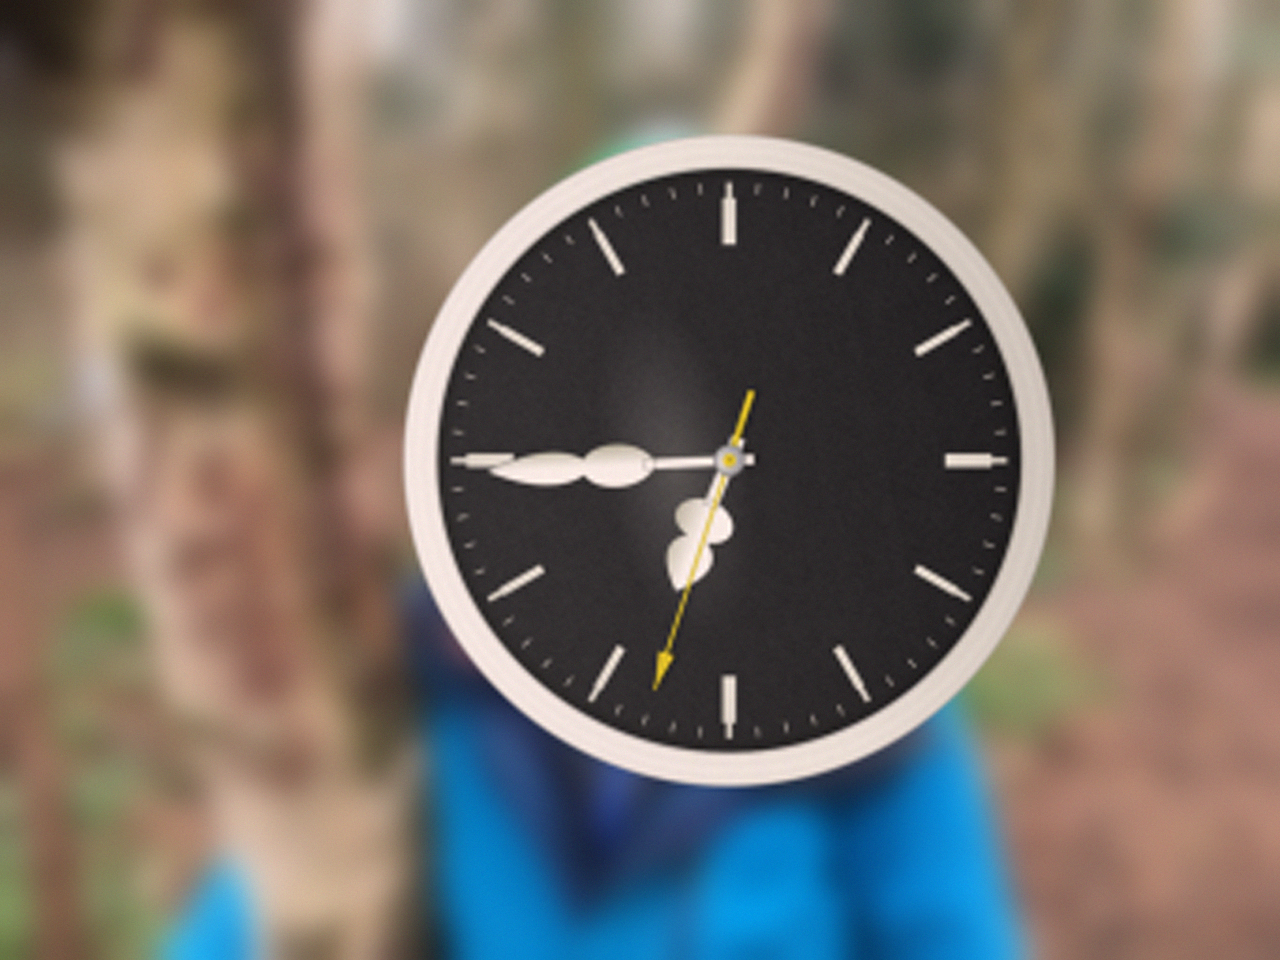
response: 6h44m33s
